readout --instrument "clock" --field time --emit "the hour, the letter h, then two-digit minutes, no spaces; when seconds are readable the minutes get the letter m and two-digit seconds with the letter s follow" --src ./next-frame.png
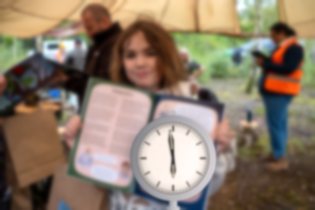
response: 5h59
